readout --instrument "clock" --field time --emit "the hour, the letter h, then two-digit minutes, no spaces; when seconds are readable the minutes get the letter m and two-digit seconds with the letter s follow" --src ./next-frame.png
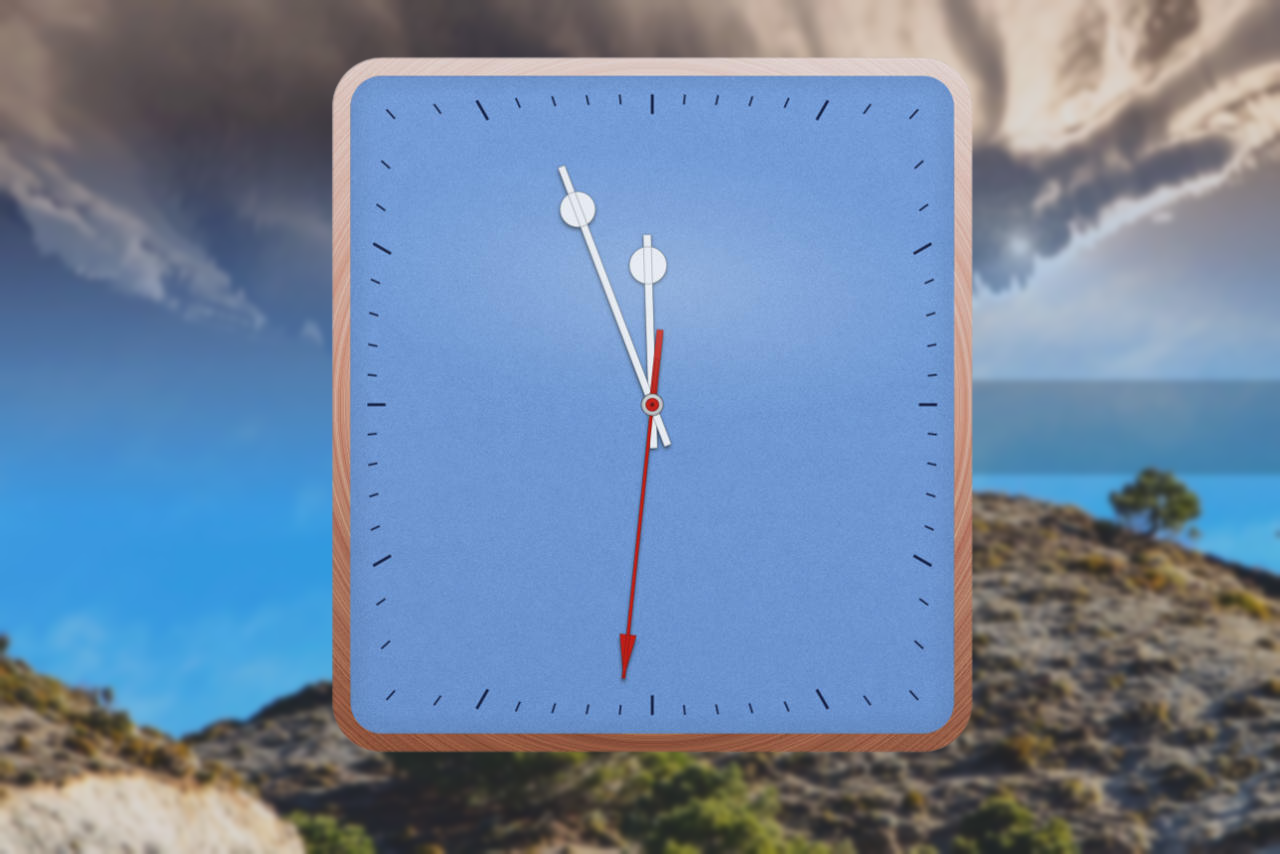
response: 11h56m31s
